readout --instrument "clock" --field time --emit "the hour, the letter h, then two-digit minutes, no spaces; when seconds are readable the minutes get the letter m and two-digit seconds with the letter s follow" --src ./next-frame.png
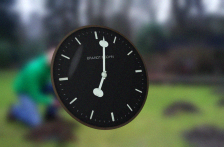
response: 7h02
